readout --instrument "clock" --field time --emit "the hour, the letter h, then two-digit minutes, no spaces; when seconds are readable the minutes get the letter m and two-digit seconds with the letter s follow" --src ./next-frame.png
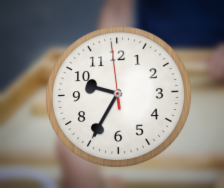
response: 9h34m59s
